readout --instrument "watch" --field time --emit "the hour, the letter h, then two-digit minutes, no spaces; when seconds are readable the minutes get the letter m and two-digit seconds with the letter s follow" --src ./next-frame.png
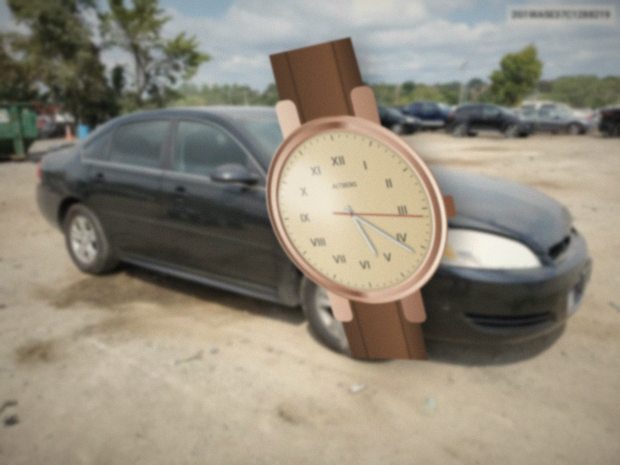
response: 5h21m16s
